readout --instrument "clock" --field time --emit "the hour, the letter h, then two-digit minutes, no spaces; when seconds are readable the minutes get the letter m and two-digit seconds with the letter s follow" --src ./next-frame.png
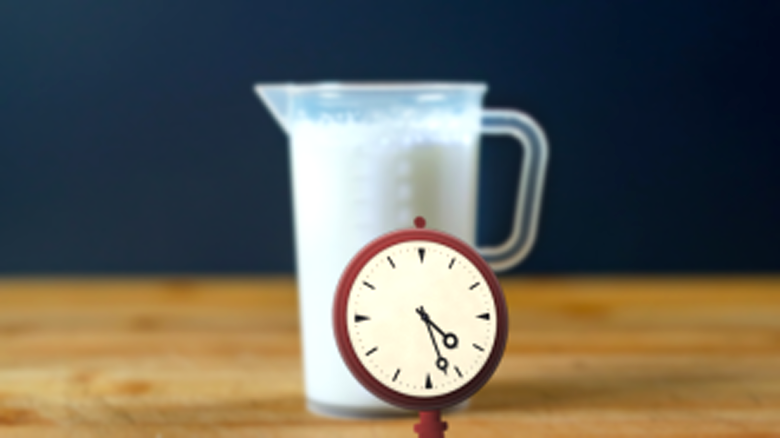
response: 4h27
